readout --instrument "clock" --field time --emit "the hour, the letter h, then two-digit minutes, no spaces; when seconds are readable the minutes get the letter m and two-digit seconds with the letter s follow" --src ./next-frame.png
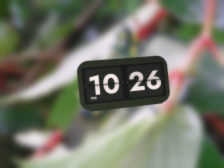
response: 10h26
